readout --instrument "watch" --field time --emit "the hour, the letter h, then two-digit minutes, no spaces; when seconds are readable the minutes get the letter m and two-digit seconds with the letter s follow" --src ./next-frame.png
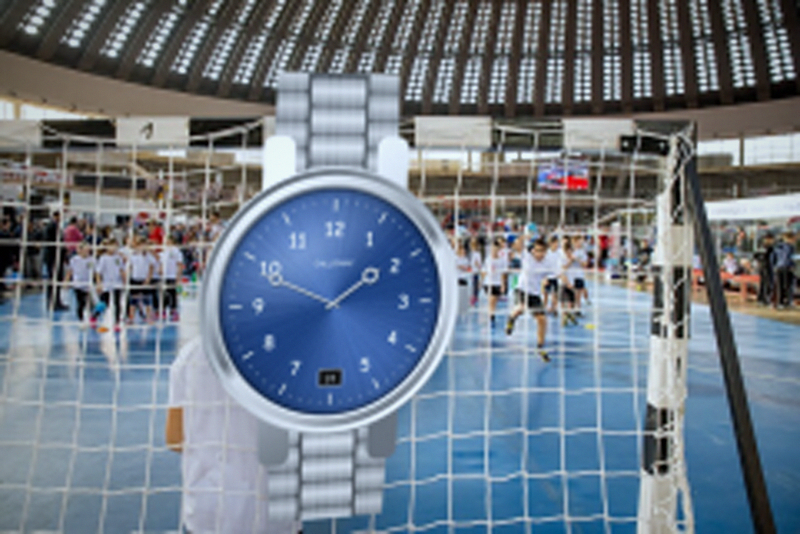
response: 1h49
